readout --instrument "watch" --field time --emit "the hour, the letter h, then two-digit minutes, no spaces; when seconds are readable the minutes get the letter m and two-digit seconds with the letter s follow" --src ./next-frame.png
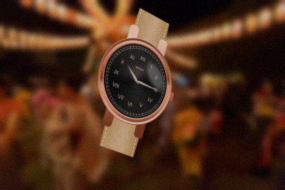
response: 10h15
